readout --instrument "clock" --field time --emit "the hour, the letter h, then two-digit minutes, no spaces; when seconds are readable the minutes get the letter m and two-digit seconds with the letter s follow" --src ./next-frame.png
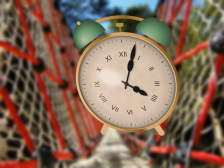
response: 4h03
